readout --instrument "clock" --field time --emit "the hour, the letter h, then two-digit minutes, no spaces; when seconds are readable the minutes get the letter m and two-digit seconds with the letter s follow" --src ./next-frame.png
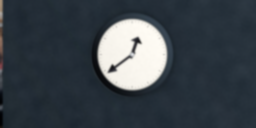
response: 12h39
